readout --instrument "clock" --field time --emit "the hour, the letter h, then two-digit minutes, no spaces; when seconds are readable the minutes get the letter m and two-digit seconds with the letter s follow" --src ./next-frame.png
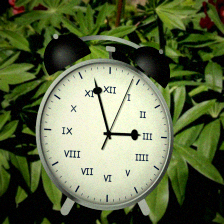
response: 2h57m04s
